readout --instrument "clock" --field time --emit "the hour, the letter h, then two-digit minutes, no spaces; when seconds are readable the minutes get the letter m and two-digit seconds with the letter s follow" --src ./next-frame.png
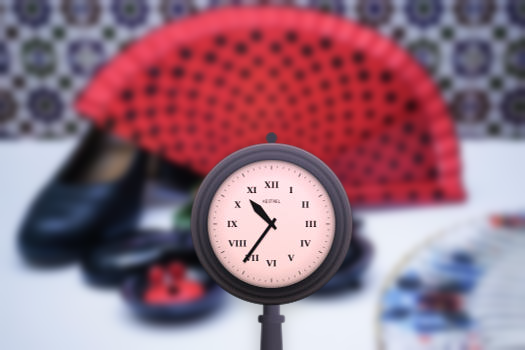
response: 10h36
